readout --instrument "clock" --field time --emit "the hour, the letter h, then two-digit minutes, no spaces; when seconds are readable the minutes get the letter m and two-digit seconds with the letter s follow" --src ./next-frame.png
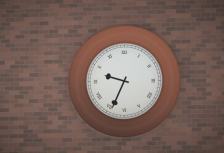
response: 9h34
